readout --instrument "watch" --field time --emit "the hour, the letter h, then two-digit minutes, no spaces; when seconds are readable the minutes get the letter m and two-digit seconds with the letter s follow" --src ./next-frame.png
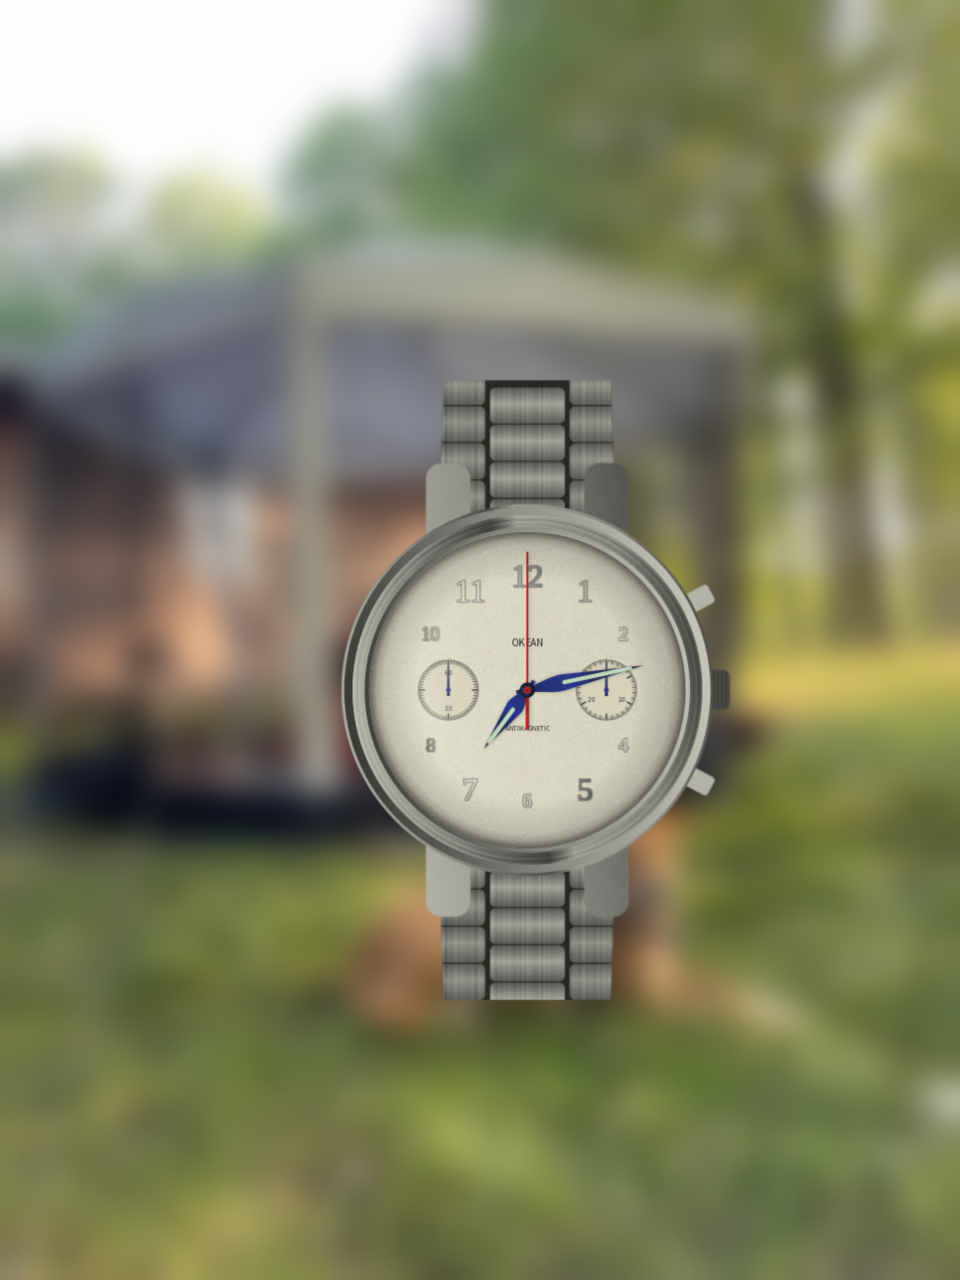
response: 7h13
